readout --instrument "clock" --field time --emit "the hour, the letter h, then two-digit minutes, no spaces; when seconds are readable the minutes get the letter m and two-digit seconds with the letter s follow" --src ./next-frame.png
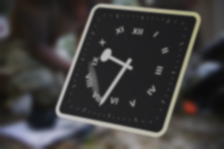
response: 9h33
